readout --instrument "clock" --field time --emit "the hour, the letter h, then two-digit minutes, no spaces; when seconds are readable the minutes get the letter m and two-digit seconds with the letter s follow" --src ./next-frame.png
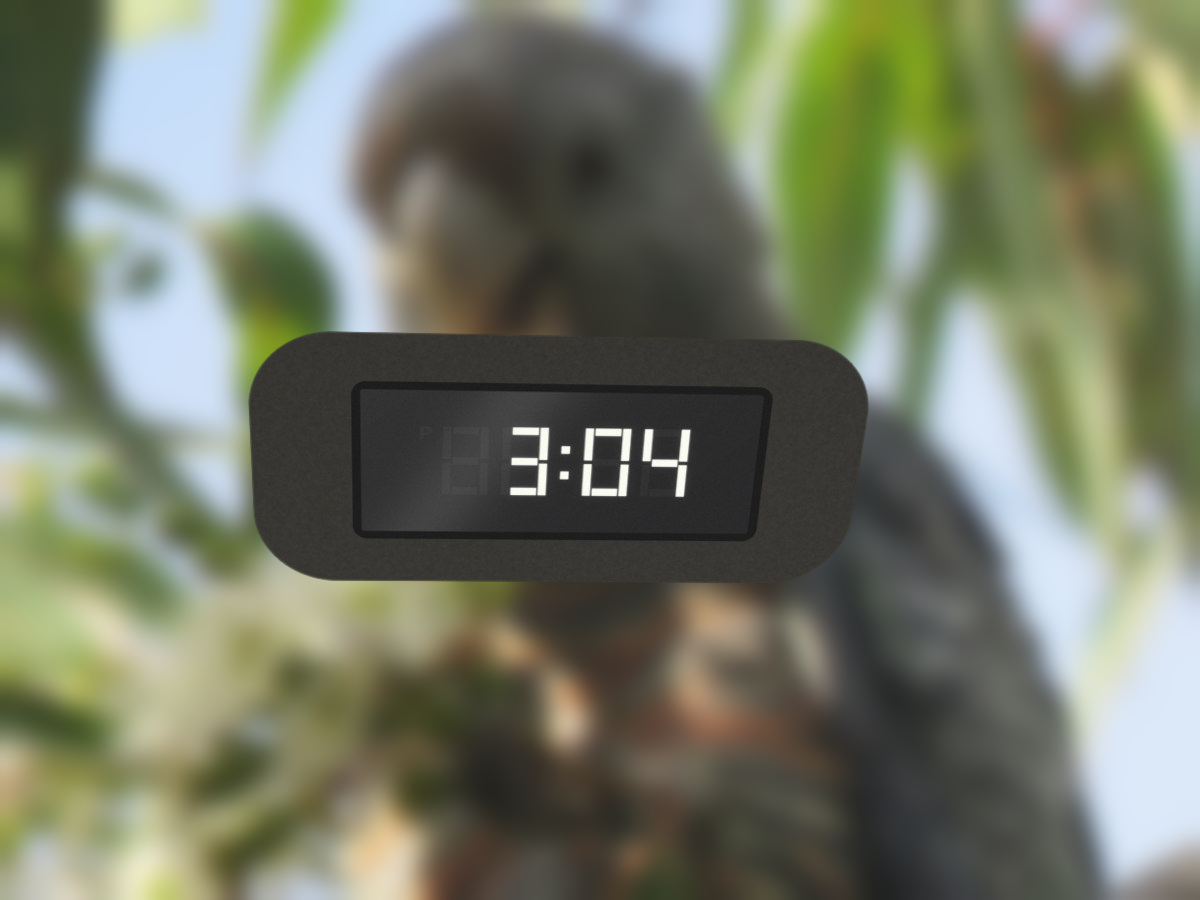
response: 3h04
